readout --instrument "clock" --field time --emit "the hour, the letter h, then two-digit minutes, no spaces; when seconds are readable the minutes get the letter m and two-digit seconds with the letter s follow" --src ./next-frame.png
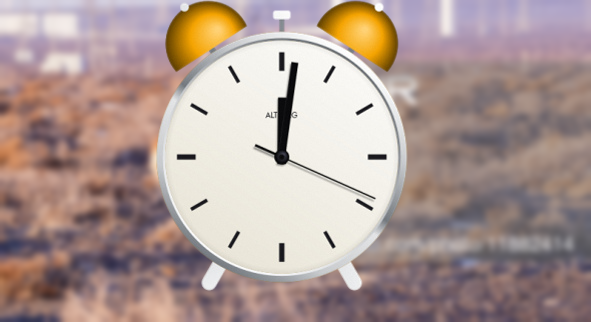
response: 12h01m19s
